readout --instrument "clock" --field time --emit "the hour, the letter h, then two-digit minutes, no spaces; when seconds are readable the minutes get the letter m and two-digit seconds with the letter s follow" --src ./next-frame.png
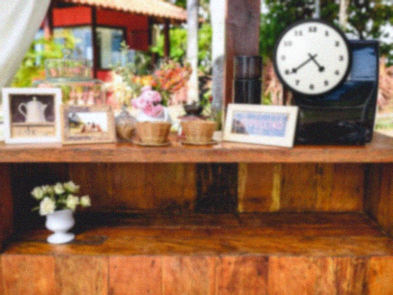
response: 4h39
